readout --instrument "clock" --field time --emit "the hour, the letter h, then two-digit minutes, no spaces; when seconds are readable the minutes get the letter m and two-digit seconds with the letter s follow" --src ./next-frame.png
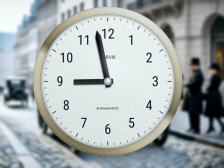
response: 8h58
